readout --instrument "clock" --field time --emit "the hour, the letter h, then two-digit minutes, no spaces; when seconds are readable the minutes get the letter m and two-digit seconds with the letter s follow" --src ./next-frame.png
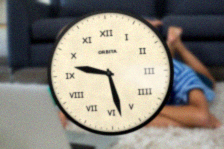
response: 9h28
